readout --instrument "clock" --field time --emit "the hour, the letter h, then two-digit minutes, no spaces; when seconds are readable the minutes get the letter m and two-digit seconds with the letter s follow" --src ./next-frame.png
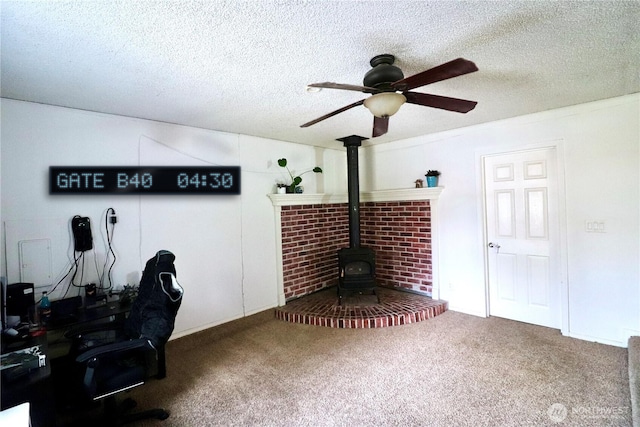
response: 4h30
